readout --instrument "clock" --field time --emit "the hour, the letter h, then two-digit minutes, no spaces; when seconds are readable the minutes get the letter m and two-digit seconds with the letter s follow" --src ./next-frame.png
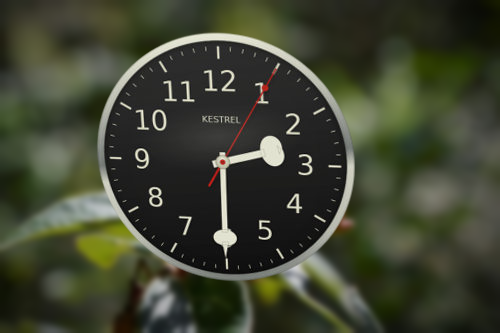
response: 2h30m05s
